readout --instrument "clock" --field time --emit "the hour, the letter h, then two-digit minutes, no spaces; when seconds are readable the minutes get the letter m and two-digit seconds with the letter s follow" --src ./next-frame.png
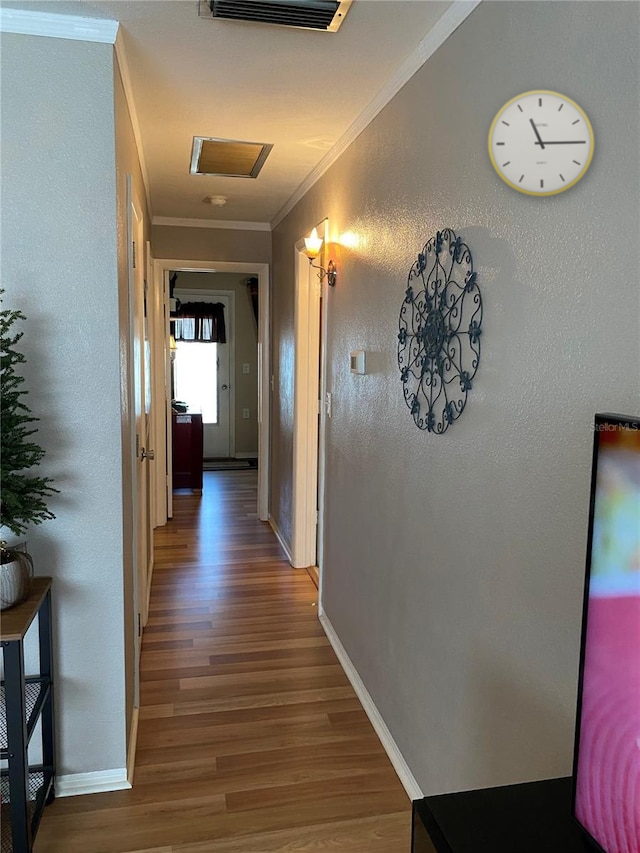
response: 11h15
